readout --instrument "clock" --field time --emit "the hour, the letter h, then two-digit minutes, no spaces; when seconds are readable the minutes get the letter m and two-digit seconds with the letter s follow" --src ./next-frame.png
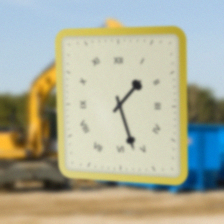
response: 1h27
